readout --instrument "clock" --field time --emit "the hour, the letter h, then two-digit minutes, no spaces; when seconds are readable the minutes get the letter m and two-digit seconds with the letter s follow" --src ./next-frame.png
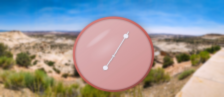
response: 7h05
